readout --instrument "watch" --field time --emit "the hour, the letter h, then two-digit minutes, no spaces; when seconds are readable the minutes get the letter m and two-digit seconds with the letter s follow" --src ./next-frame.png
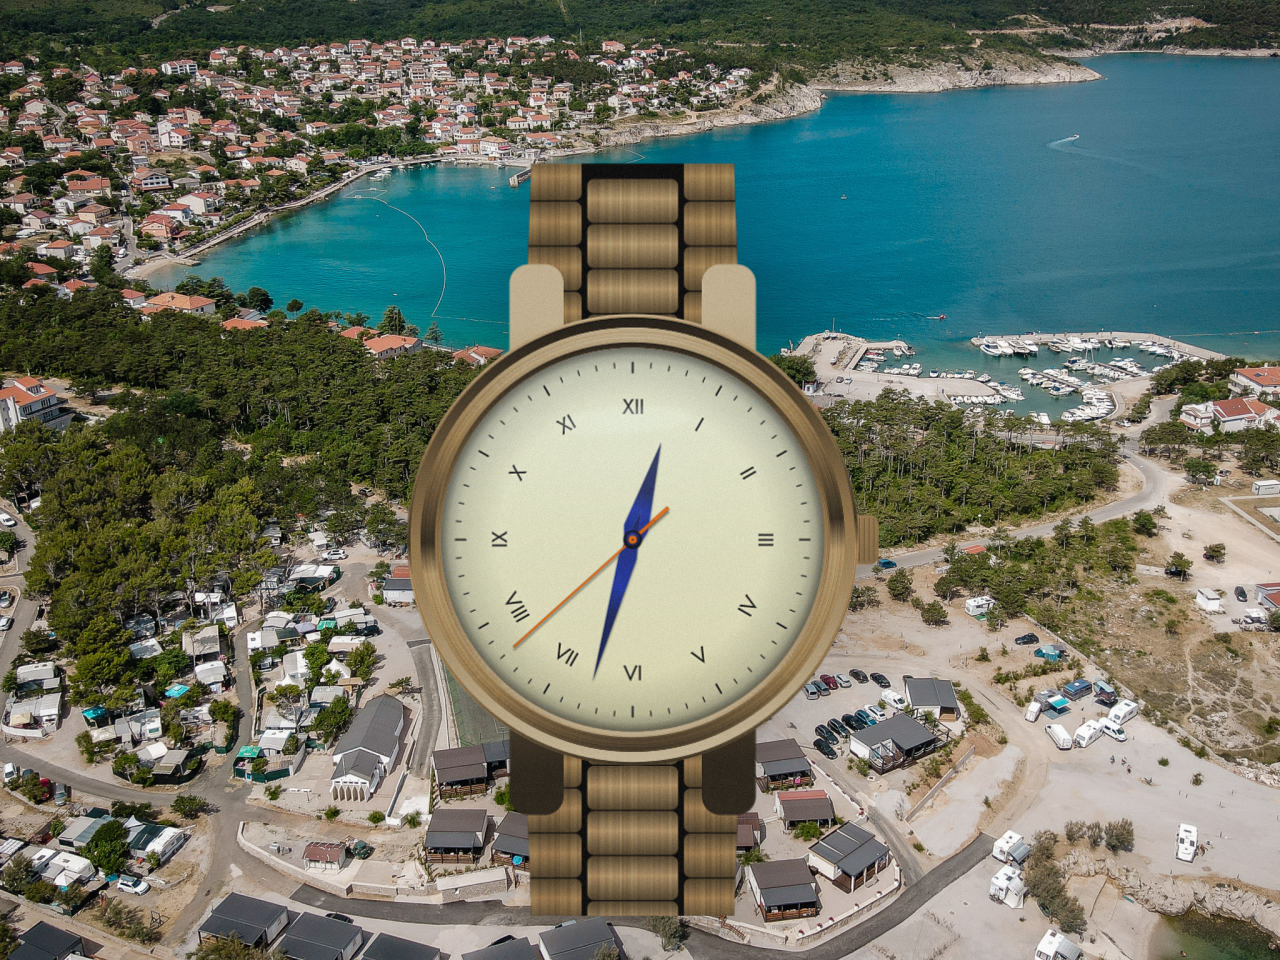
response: 12h32m38s
